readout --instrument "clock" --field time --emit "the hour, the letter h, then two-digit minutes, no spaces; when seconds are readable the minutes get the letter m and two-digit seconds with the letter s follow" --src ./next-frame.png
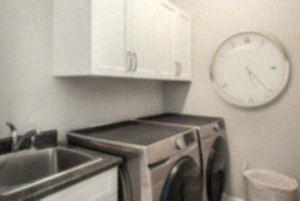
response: 5h23
